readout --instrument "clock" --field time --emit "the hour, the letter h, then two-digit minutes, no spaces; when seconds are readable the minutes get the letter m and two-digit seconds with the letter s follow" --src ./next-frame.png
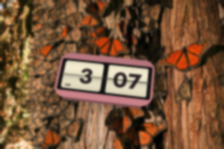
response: 3h07
